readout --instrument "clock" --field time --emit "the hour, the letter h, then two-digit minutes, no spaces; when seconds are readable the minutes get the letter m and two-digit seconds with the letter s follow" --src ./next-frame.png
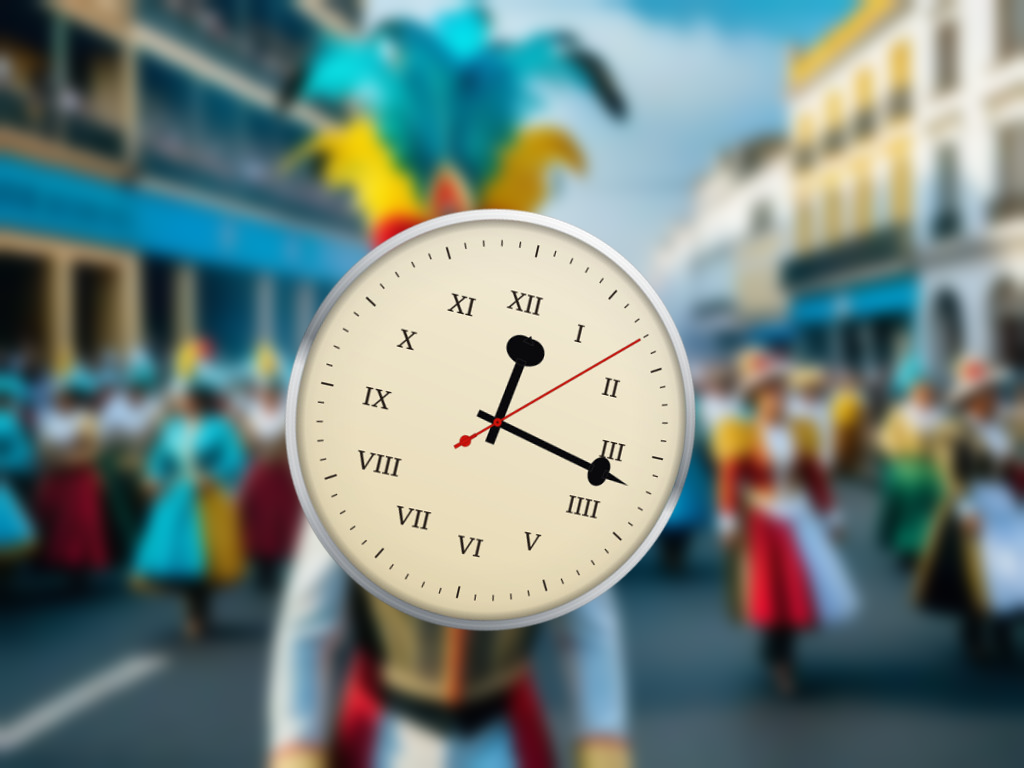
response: 12h17m08s
